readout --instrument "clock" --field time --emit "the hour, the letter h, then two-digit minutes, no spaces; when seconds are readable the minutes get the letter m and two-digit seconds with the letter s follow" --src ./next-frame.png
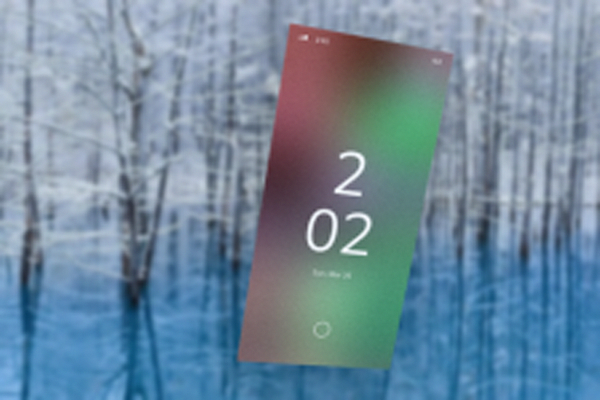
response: 2h02
